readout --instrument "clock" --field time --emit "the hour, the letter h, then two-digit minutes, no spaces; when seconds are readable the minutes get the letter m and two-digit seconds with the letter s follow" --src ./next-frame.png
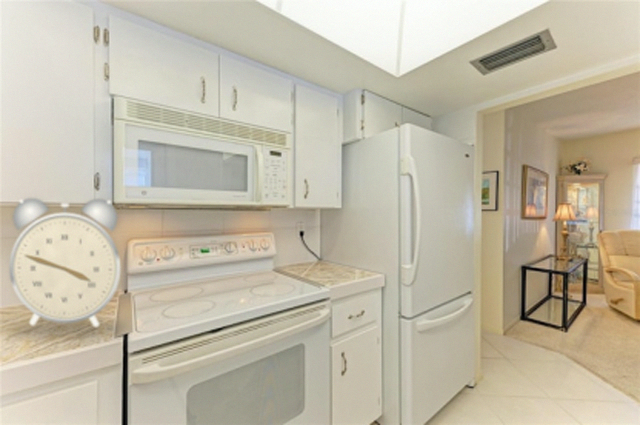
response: 3h48
